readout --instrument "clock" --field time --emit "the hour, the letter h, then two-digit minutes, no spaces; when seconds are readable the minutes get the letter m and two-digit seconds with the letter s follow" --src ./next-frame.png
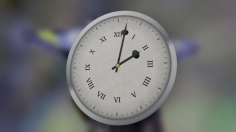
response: 2h02
